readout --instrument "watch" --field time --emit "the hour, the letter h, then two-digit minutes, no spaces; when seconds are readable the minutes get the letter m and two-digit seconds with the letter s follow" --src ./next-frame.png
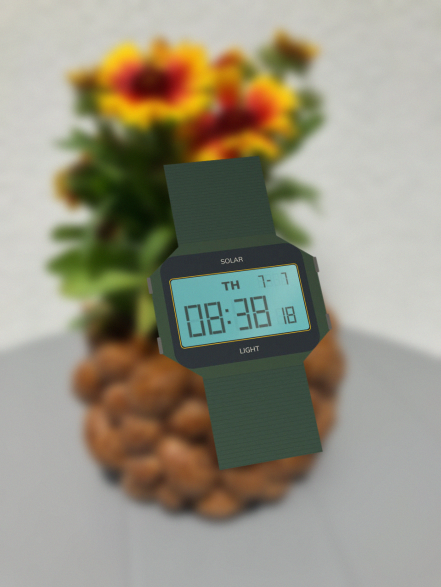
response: 8h38m18s
